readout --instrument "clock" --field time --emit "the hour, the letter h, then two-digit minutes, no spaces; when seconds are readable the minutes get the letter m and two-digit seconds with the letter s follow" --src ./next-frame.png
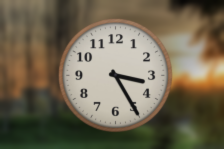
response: 3h25
